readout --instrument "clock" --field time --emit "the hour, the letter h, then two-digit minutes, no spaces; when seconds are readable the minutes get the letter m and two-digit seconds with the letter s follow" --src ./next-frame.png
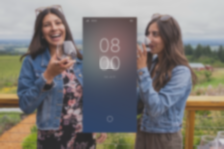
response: 8h00
